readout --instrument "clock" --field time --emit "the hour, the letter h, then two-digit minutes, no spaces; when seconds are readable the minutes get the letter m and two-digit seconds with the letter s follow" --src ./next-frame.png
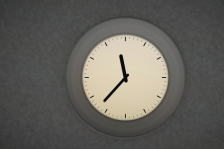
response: 11h37
